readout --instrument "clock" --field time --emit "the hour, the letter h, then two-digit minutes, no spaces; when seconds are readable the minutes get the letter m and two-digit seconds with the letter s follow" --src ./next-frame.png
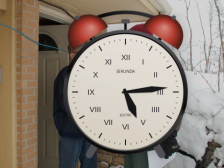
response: 5h14
